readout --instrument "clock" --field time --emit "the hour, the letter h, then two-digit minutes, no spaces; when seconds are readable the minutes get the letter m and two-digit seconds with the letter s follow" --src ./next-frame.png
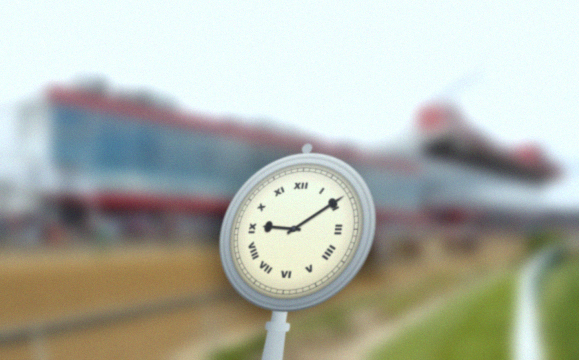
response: 9h09
